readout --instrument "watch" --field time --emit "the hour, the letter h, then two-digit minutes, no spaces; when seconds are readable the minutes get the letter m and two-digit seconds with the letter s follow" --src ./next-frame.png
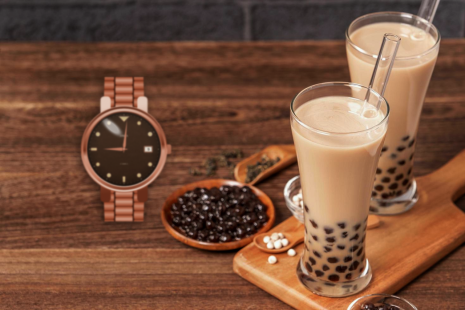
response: 9h01
